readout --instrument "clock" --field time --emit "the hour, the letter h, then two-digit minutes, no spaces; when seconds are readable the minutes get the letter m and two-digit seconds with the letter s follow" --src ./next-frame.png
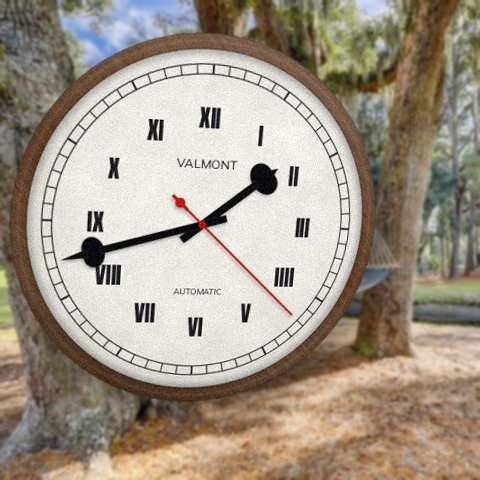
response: 1h42m22s
